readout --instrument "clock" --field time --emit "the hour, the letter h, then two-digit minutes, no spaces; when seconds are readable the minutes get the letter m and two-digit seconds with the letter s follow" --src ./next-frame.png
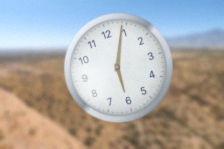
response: 6h04
